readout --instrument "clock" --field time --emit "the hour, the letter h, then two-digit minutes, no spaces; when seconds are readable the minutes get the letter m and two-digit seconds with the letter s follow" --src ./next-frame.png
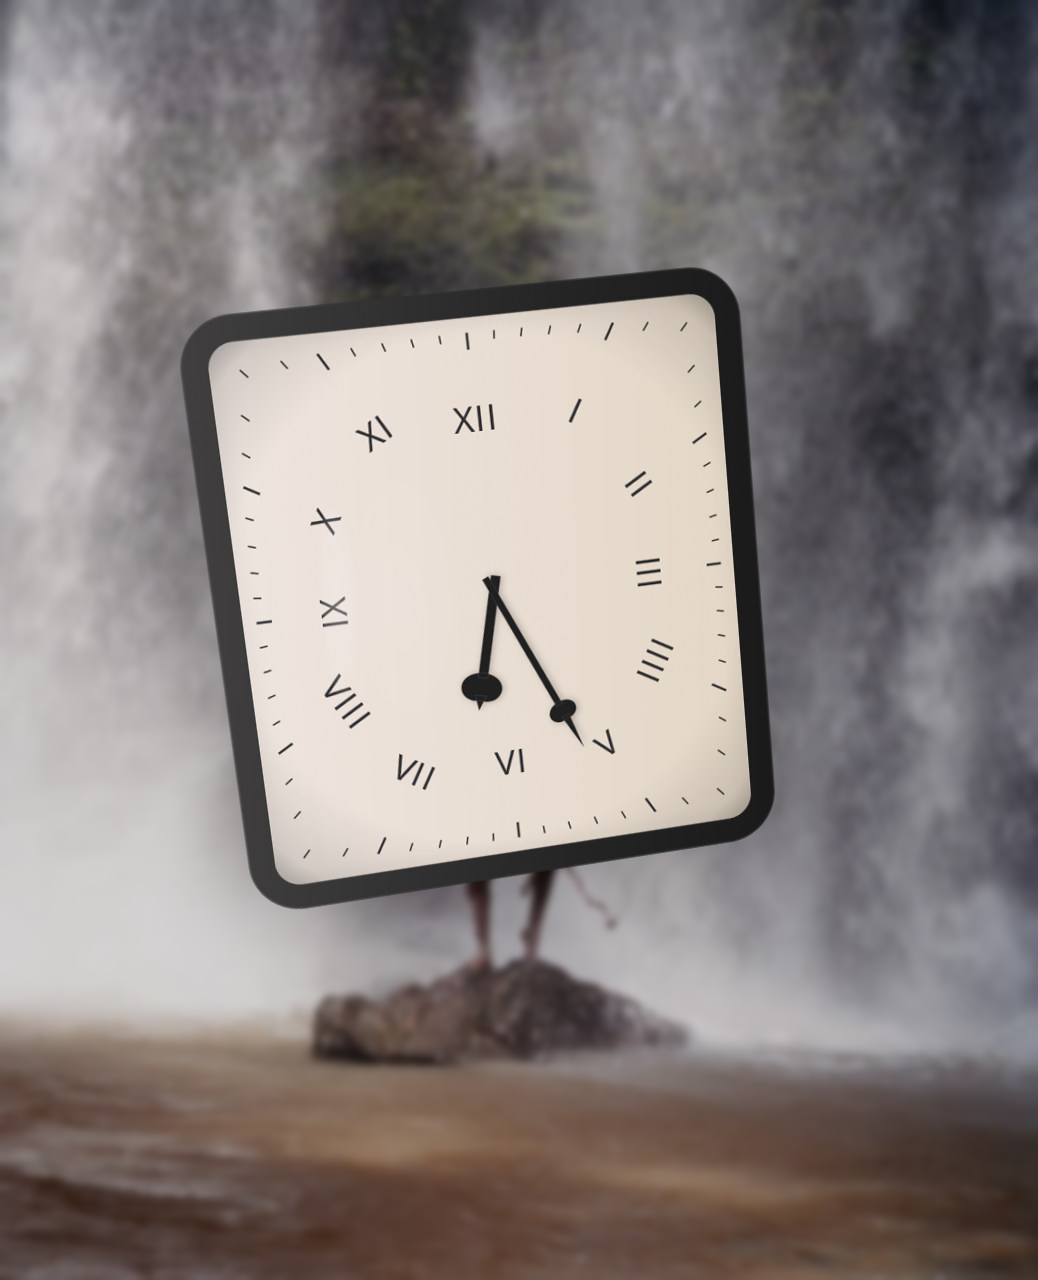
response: 6h26
